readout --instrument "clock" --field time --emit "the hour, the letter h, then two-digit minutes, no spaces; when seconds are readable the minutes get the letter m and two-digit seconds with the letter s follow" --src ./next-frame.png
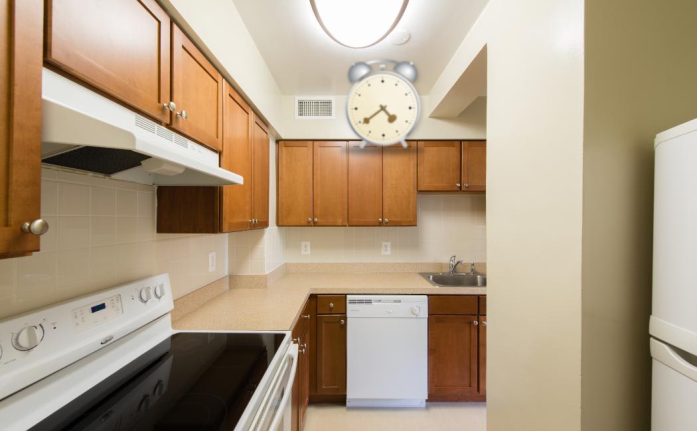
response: 4h39
